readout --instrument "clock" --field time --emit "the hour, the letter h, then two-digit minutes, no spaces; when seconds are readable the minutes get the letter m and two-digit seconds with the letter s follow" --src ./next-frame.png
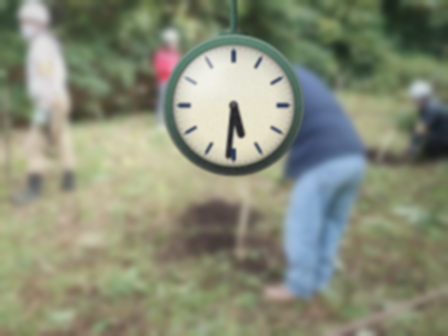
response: 5h31
